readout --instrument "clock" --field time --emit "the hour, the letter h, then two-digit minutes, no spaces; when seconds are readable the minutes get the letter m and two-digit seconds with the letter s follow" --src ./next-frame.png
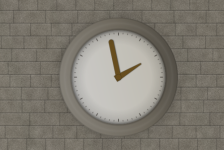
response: 1h58
